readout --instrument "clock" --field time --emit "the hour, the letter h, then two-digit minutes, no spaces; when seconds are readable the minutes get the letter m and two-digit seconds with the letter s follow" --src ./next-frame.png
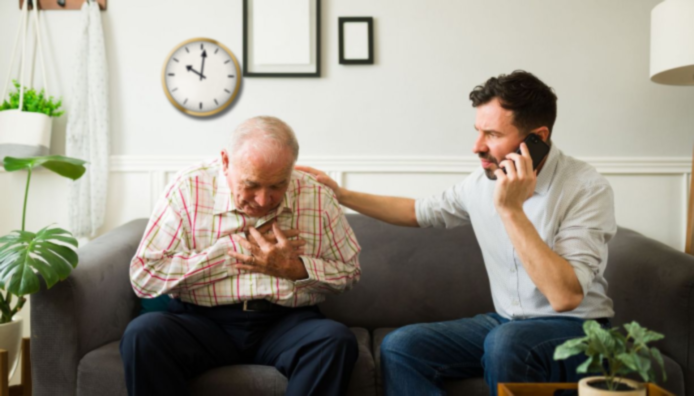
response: 10h01
